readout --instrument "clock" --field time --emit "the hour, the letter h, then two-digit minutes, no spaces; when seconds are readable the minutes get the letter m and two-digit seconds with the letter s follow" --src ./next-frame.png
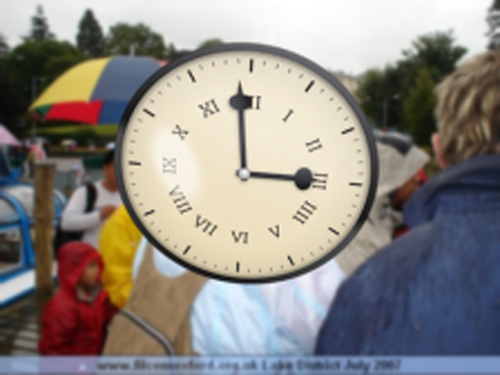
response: 2h59
